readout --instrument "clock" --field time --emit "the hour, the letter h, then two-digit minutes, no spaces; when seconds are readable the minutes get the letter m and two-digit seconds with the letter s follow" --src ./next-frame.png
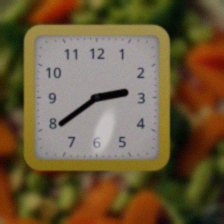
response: 2h39
